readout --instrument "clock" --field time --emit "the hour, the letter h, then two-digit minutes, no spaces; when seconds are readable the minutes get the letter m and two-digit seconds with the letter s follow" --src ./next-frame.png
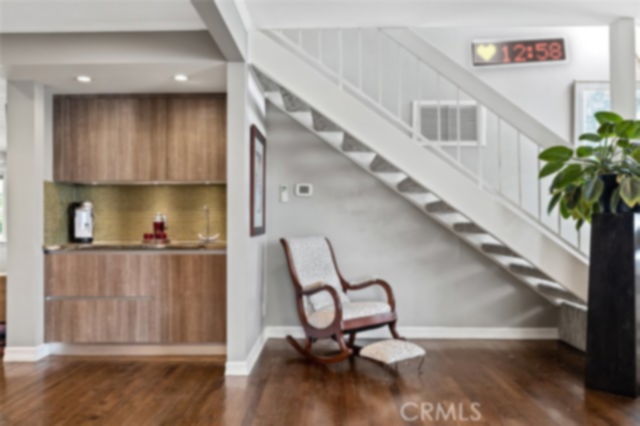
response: 12h58
